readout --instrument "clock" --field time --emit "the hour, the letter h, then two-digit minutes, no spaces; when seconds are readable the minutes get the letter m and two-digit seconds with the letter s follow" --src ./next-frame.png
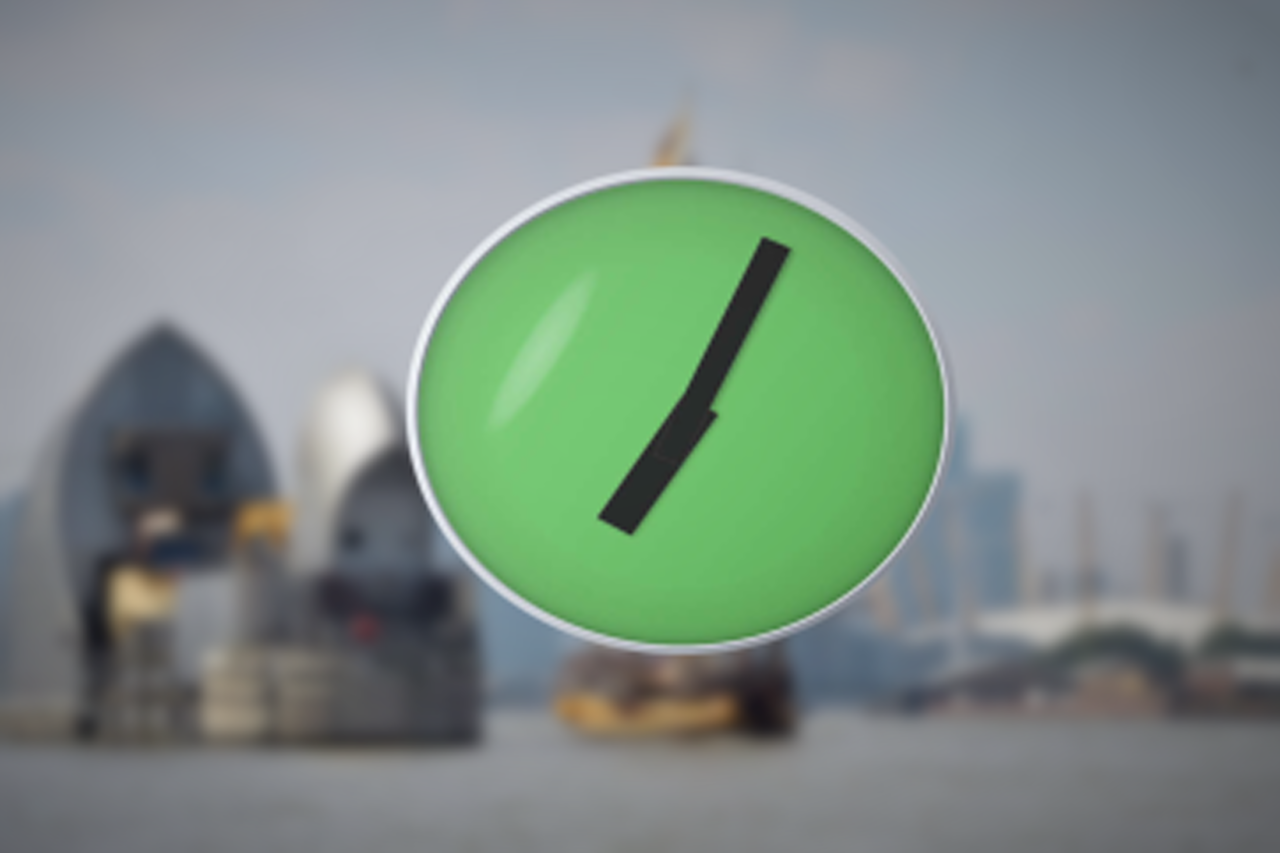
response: 7h04
